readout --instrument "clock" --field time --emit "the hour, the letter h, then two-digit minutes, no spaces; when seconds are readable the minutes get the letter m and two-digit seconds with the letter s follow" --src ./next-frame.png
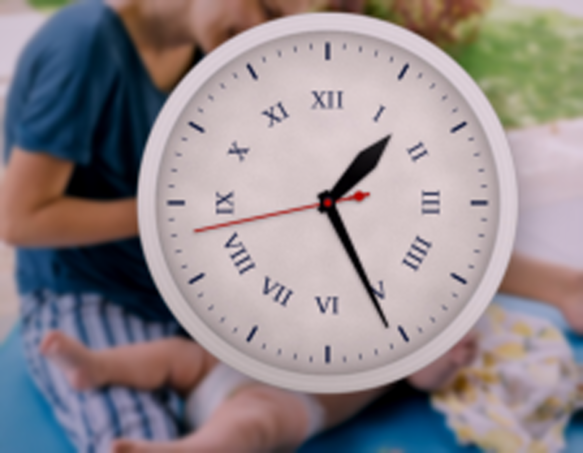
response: 1h25m43s
